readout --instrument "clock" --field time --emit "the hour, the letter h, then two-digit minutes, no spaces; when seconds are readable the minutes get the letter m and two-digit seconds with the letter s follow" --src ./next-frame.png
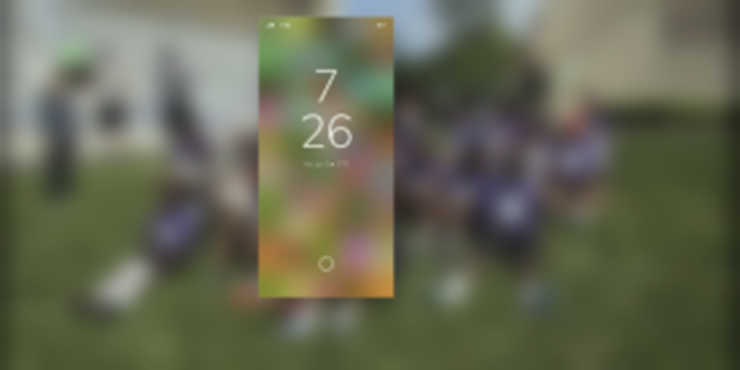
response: 7h26
